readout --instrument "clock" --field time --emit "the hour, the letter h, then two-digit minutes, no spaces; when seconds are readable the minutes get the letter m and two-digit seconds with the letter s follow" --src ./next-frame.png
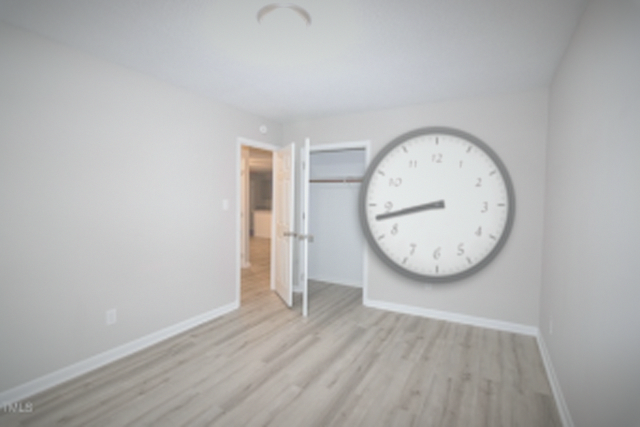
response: 8h43
